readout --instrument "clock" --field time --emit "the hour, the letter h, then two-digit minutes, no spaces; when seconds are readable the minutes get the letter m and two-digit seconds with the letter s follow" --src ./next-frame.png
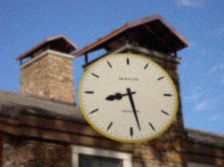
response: 8h28
